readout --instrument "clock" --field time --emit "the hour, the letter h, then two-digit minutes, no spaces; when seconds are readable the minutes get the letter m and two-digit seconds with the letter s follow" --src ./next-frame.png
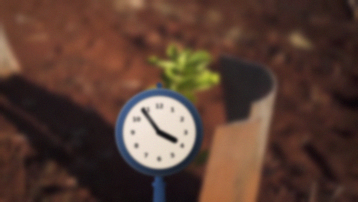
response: 3h54
